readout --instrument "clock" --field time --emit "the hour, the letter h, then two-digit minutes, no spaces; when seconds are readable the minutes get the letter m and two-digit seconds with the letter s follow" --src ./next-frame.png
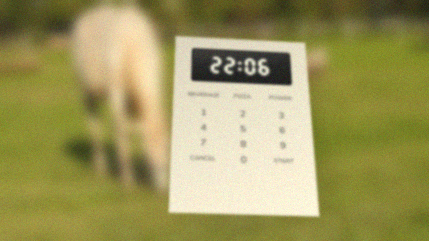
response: 22h06
